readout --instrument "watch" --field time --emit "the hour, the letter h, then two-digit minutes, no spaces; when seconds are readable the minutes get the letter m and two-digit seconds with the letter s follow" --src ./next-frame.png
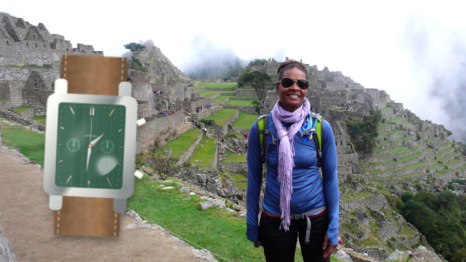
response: 1h31
